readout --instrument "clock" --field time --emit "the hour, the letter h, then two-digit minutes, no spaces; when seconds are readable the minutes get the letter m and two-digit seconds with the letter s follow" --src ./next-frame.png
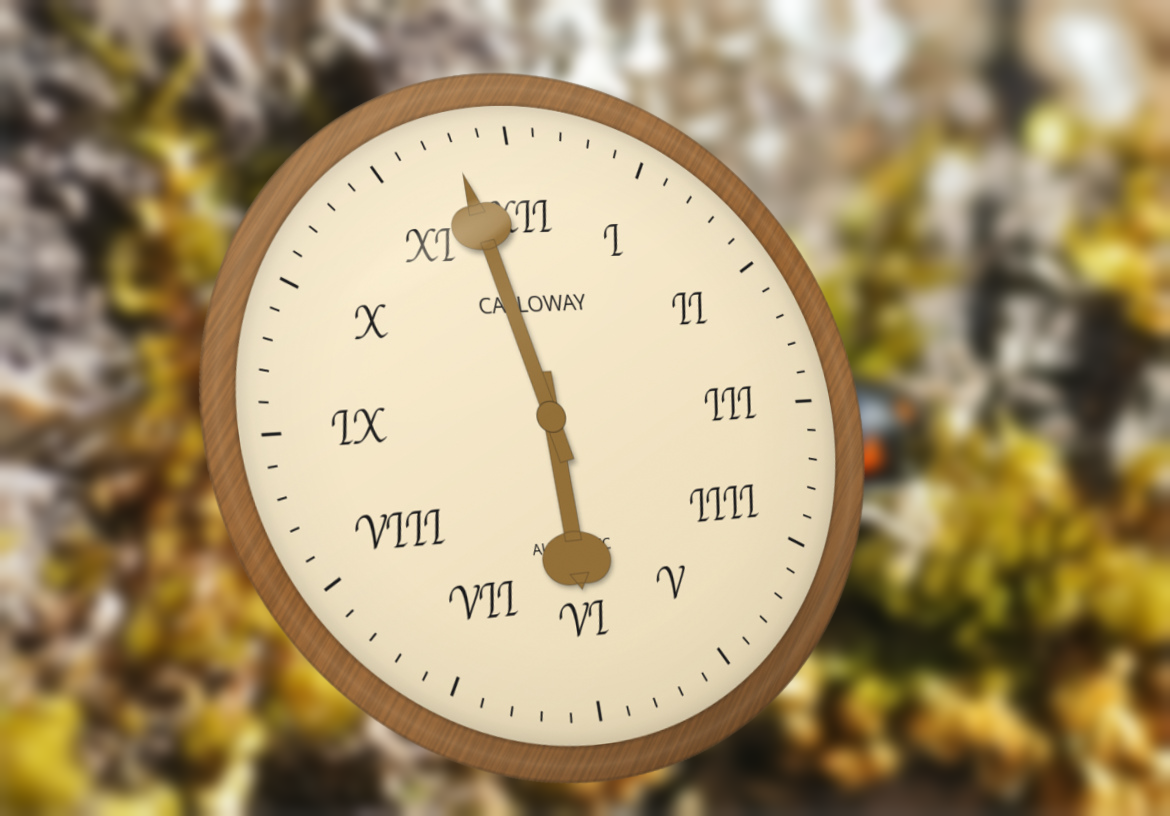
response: 5h58
